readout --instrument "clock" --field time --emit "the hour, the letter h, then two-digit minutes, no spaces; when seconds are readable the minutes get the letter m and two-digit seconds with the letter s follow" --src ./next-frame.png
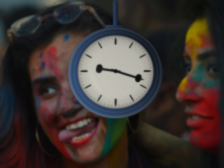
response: 9h18
